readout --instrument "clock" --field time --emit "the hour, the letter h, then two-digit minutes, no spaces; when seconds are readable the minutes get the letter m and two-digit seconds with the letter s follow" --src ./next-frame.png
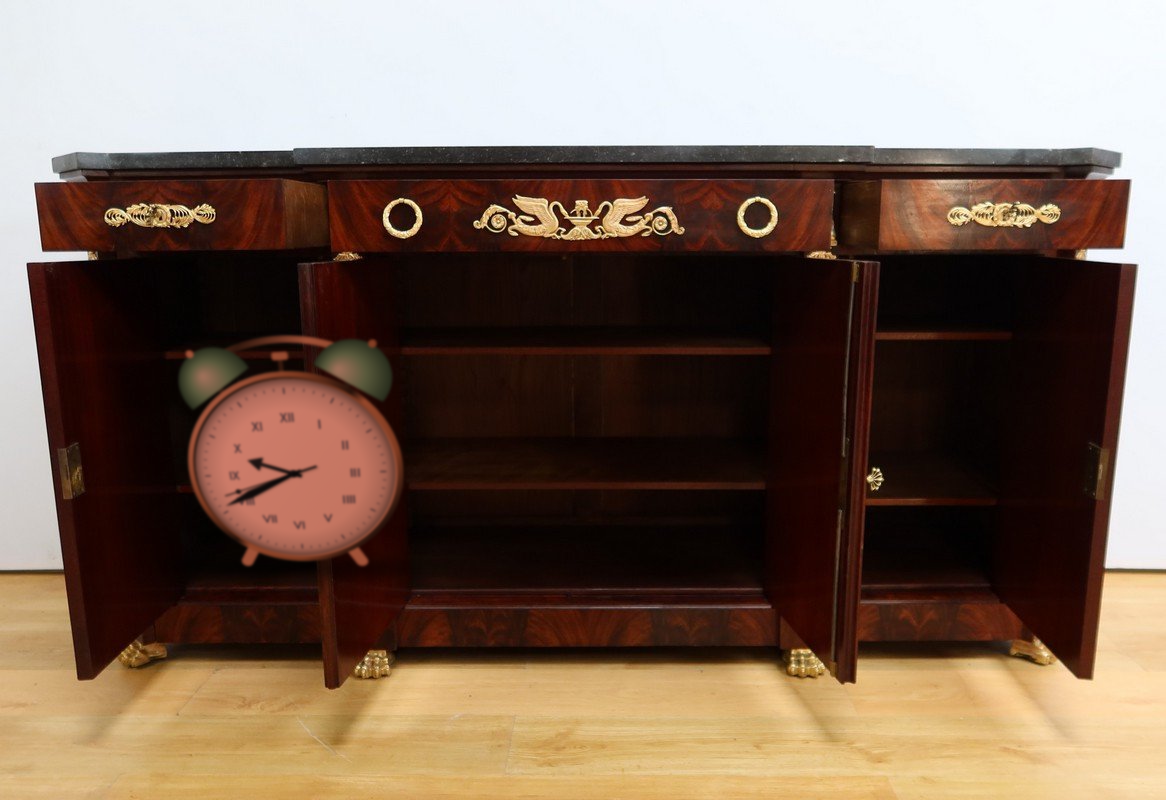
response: 9h40m42s
